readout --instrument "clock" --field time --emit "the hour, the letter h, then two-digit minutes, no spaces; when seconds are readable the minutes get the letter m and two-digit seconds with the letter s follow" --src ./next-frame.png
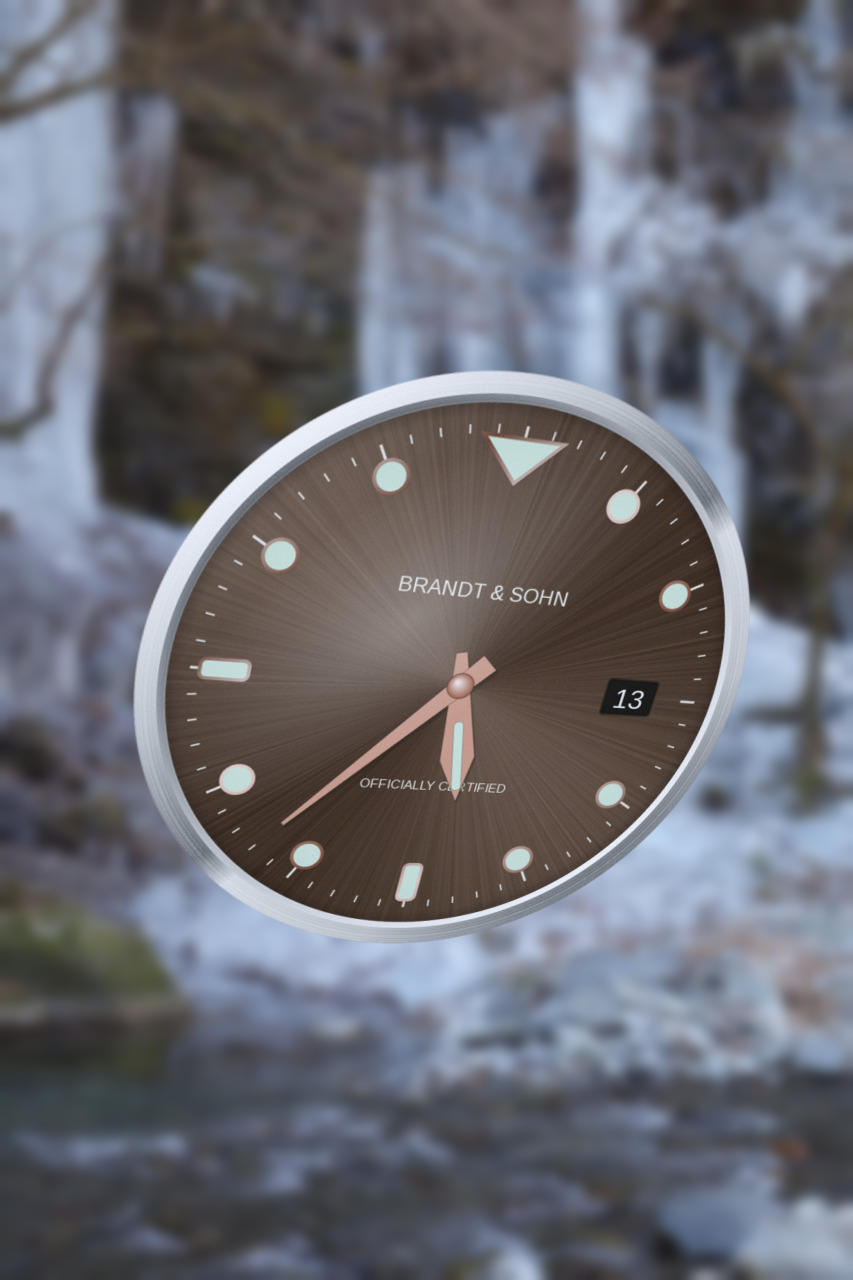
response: 5h37
